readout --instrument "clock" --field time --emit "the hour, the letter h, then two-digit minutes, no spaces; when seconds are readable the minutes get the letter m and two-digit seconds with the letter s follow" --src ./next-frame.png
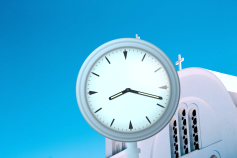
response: 8h18
